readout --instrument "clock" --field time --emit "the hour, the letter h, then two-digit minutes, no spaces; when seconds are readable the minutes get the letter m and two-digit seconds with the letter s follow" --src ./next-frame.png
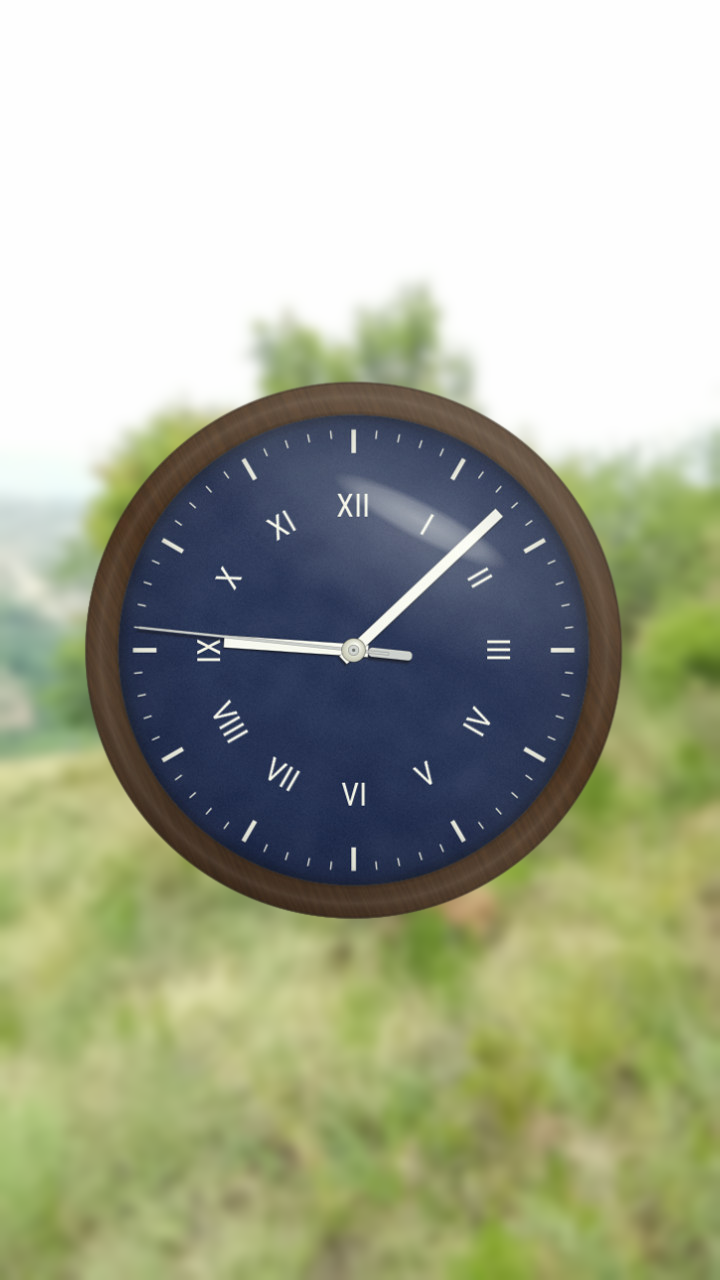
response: 9h07m46s
